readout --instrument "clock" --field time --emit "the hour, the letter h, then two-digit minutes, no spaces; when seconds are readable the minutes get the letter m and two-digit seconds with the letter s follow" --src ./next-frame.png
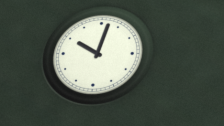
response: 10h02
